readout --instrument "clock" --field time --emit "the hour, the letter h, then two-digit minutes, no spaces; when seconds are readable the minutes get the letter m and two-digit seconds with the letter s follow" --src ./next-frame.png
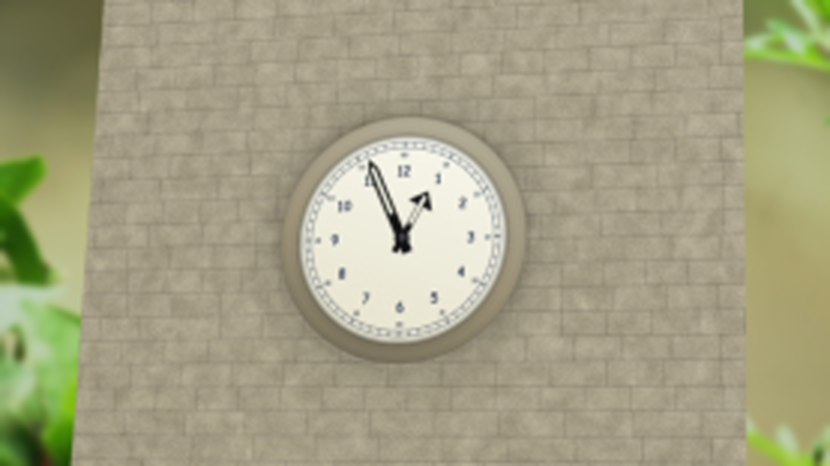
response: 12h56
